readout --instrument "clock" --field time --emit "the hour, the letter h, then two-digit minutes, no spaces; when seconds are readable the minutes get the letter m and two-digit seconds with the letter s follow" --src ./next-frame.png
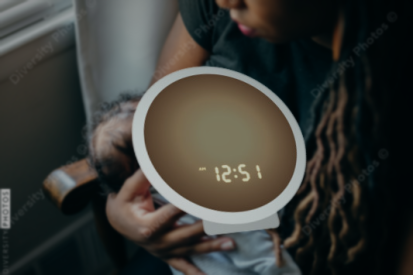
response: 12h51
